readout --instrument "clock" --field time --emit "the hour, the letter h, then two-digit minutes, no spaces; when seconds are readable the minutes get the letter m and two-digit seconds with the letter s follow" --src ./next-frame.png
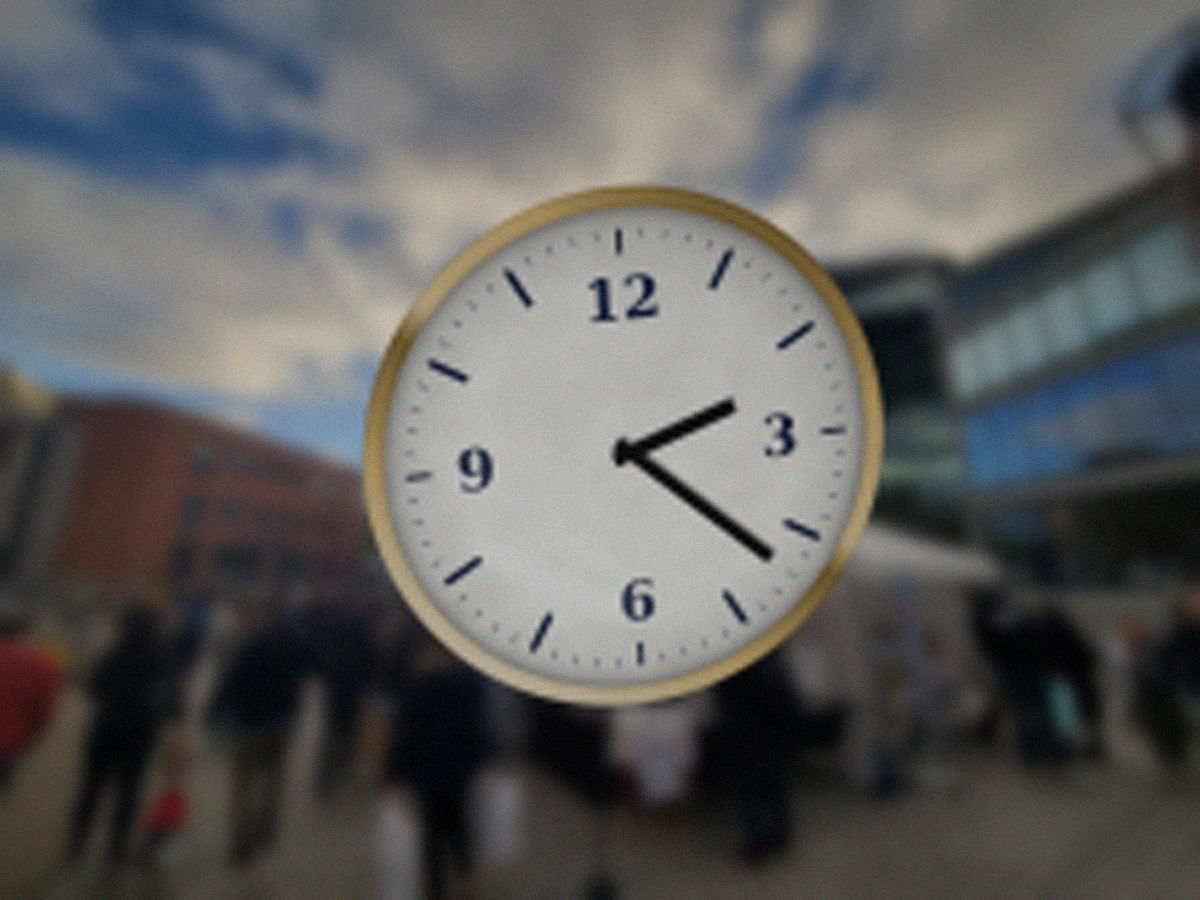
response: 2h22
